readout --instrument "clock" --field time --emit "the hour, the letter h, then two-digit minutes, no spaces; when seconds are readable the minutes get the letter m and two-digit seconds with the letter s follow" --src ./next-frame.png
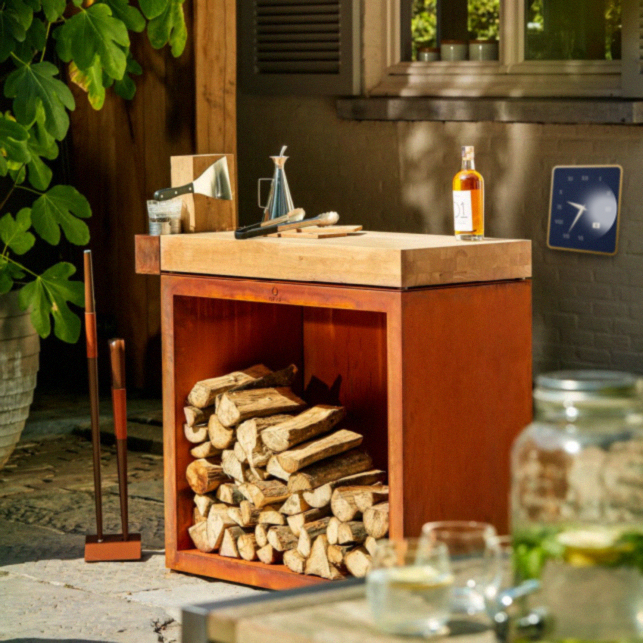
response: 9h35
